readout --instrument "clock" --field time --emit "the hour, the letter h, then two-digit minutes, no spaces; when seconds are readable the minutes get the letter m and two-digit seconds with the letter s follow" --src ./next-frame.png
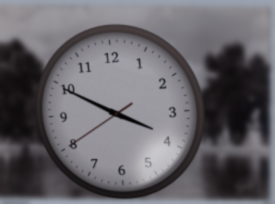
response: 3h49m40s
